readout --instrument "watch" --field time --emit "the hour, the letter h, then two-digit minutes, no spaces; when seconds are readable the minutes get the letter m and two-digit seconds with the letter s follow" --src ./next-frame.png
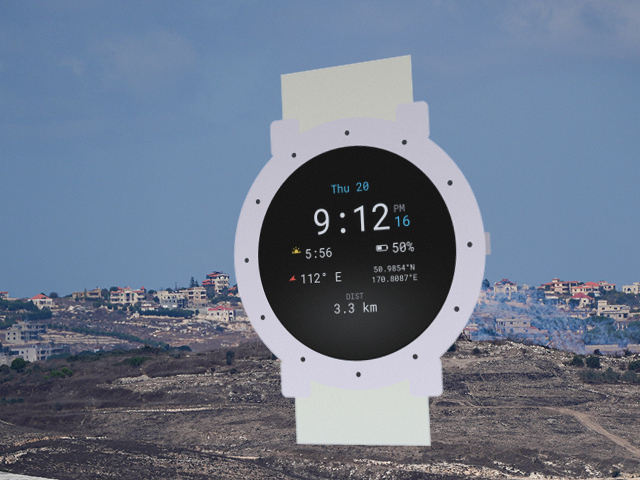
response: 9h12m16s
